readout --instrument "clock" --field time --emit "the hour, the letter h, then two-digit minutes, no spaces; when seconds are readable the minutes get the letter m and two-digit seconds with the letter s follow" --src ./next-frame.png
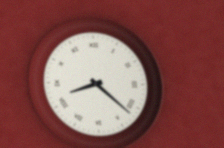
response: 8h22
